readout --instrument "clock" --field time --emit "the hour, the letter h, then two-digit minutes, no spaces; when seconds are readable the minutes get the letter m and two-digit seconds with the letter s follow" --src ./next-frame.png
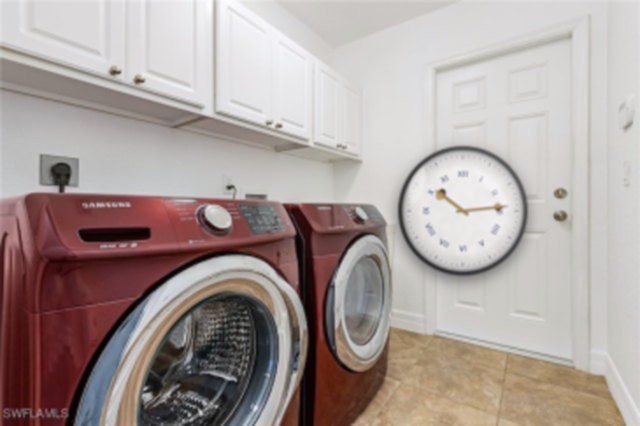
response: 10h14
